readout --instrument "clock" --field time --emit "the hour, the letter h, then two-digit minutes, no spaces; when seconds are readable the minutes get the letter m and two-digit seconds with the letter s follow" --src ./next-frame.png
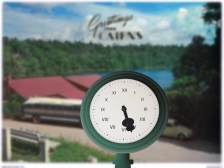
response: 5h27
